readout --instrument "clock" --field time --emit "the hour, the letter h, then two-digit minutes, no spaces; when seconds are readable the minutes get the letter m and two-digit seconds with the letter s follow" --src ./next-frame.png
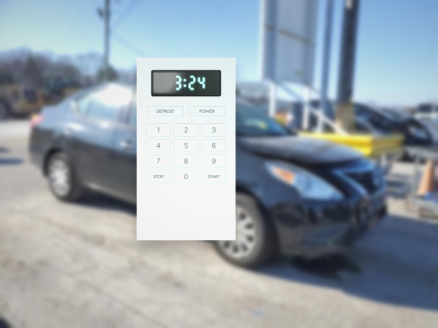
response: 3h24
